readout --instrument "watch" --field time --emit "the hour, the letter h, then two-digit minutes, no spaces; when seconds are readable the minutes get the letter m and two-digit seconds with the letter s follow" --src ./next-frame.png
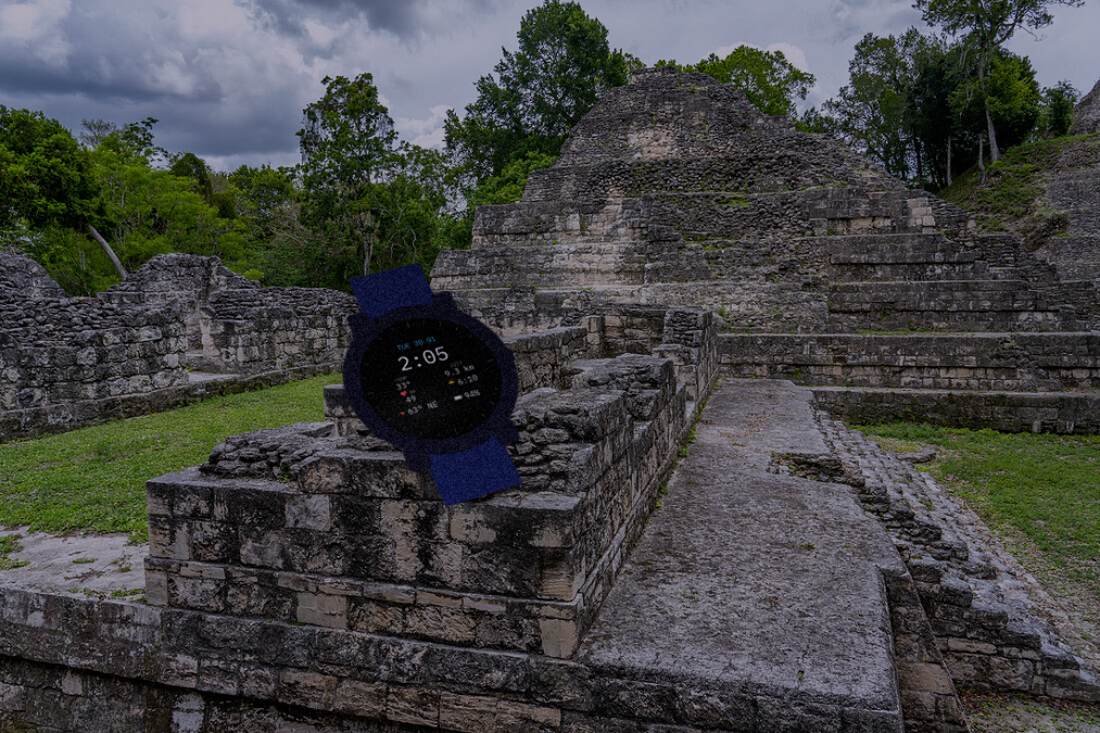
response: 2h05
